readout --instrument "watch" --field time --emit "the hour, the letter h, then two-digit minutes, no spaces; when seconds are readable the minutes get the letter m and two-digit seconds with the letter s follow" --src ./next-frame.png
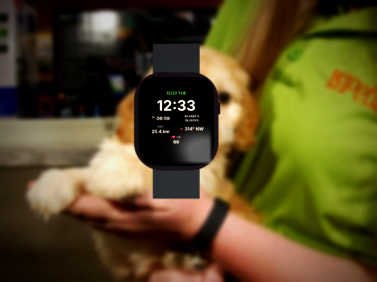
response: 12h33
